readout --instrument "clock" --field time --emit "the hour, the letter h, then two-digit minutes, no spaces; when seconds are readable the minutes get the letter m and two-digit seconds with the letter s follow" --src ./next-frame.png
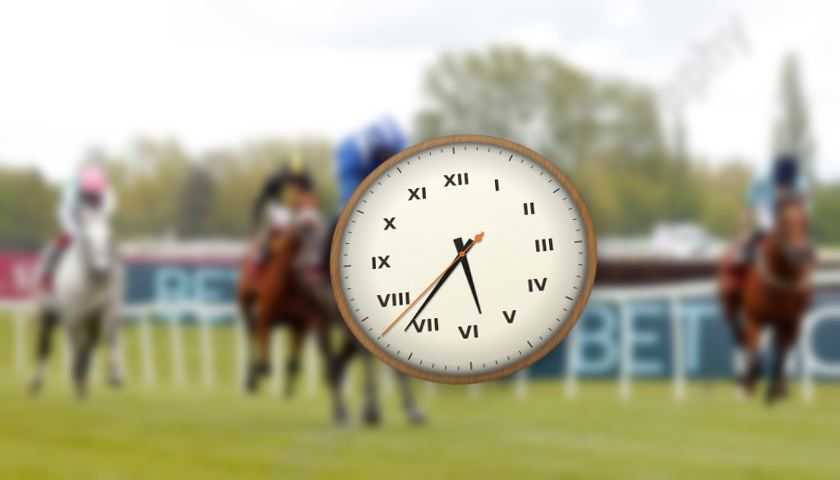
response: 5h36m38s
